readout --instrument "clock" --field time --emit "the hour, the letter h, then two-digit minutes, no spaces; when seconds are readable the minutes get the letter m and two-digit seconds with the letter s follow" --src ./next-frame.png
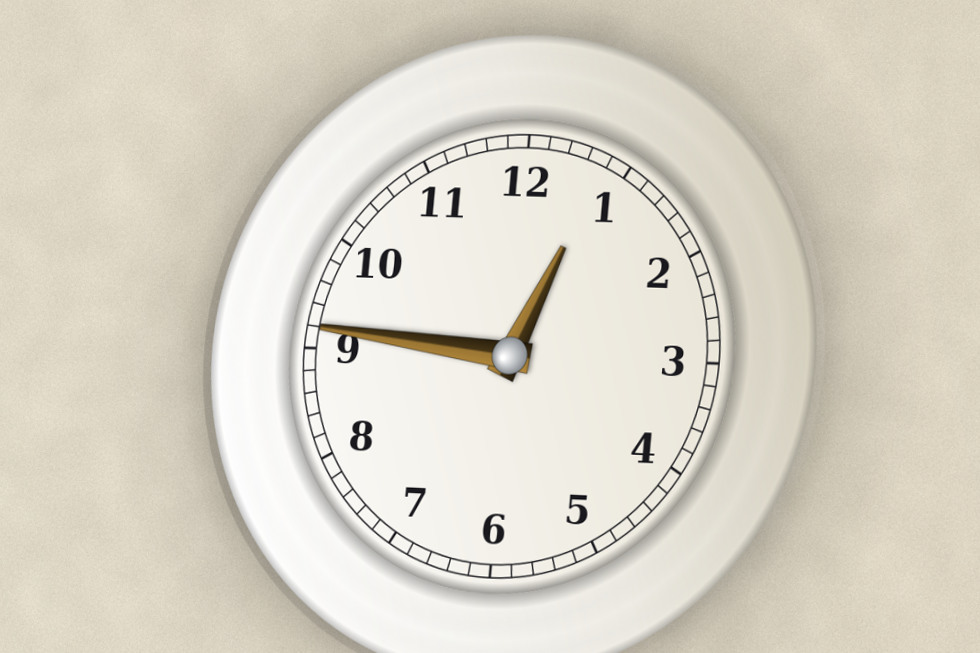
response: 12h46
